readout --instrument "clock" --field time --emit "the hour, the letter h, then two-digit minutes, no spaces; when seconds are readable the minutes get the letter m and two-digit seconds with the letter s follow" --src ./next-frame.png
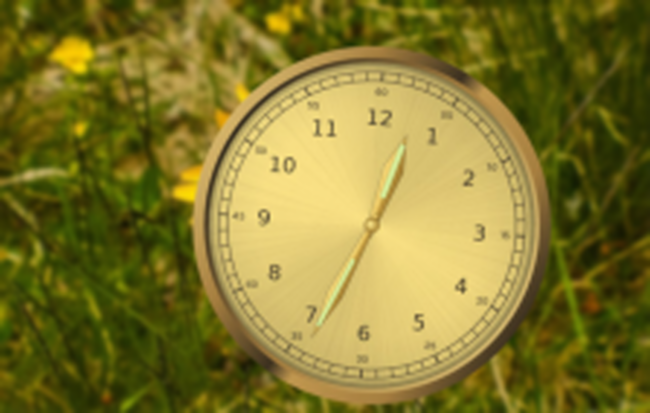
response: 12h34
